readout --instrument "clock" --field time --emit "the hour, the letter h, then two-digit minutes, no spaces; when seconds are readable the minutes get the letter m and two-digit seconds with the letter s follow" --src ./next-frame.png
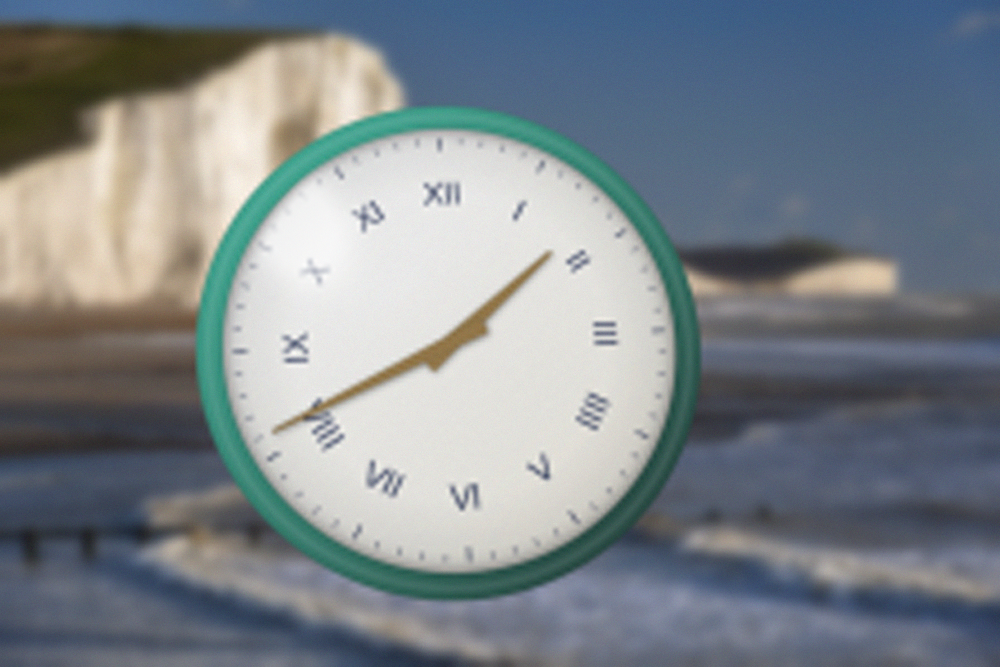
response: 1h41
